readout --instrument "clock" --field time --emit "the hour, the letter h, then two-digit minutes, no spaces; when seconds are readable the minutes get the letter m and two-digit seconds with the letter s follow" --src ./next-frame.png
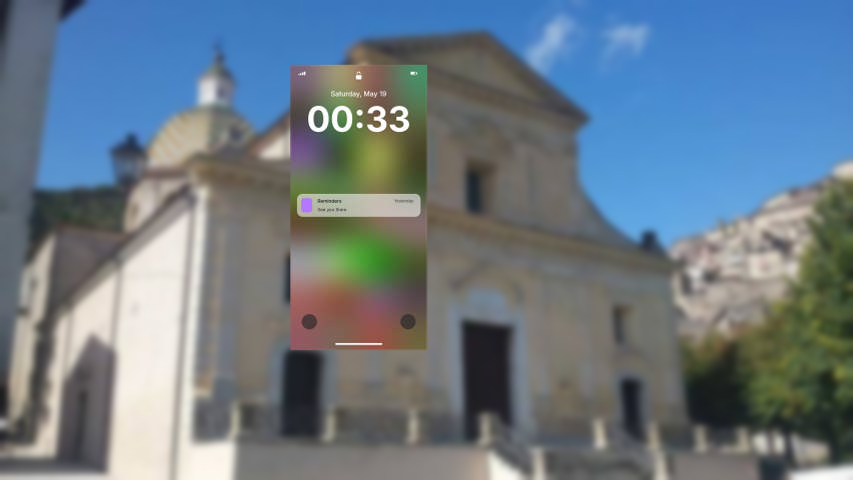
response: 0h33
